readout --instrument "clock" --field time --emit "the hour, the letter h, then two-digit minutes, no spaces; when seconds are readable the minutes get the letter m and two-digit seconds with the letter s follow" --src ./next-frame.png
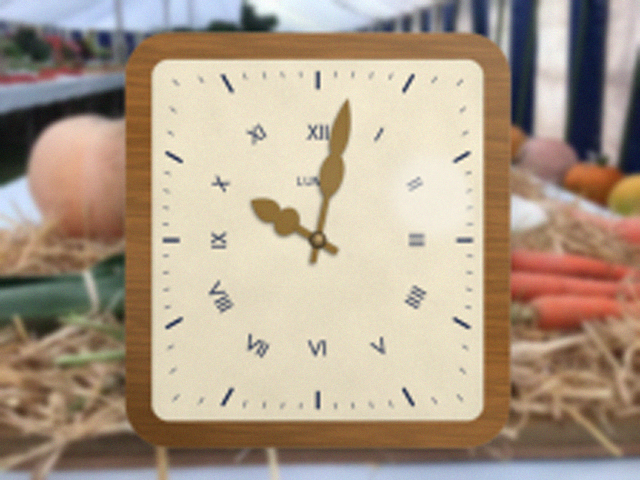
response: 10h02
